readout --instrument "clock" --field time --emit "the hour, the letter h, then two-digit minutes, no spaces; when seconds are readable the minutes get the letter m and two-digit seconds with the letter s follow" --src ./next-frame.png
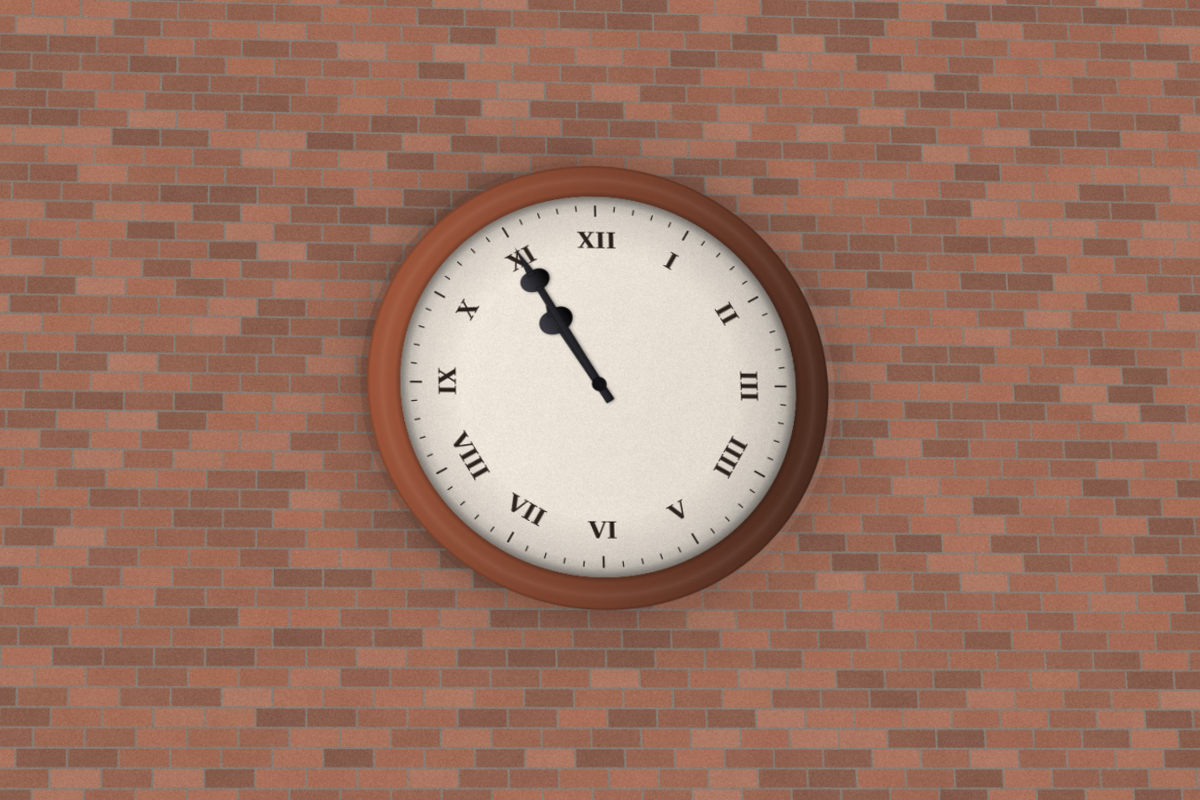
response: 10h55
